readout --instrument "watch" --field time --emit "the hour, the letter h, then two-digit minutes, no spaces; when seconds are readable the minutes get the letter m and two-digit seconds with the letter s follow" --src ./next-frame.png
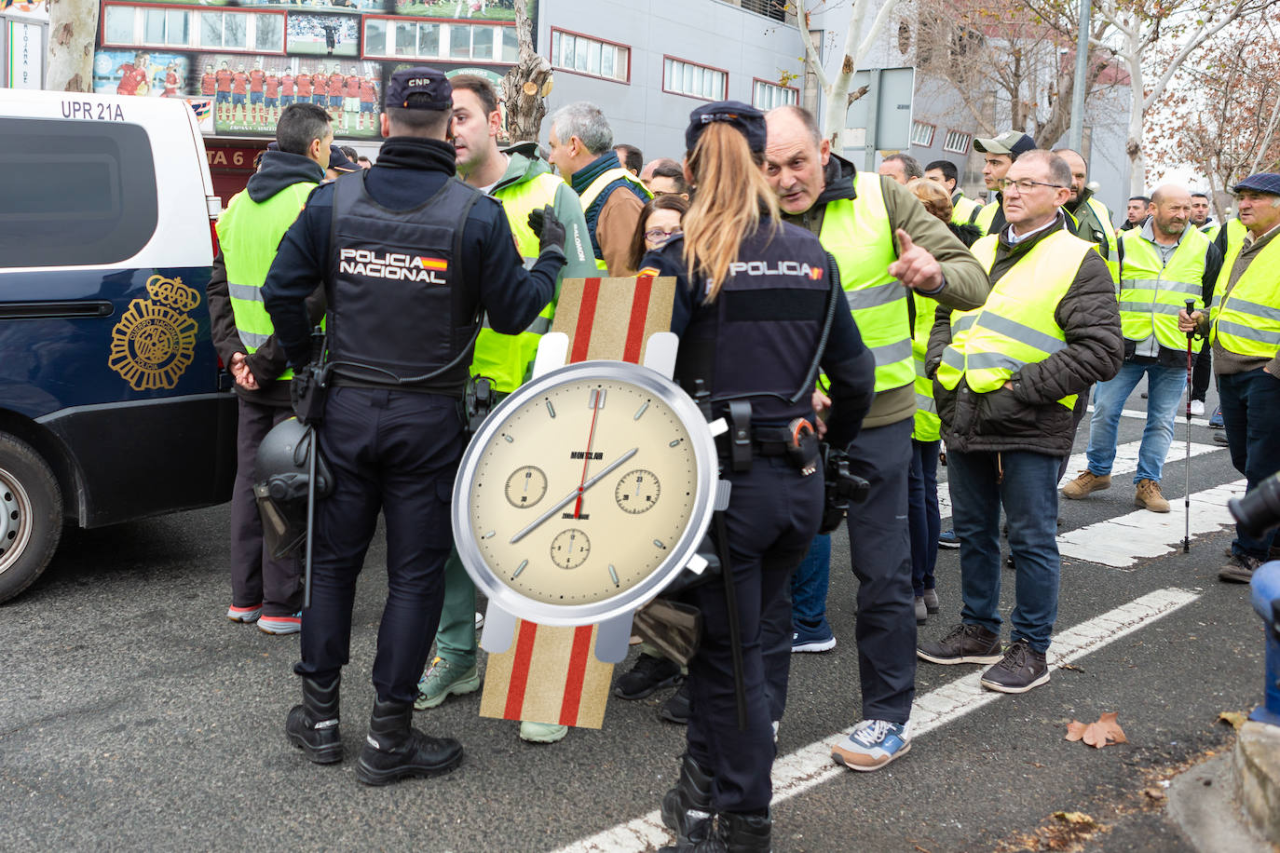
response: 1h38
